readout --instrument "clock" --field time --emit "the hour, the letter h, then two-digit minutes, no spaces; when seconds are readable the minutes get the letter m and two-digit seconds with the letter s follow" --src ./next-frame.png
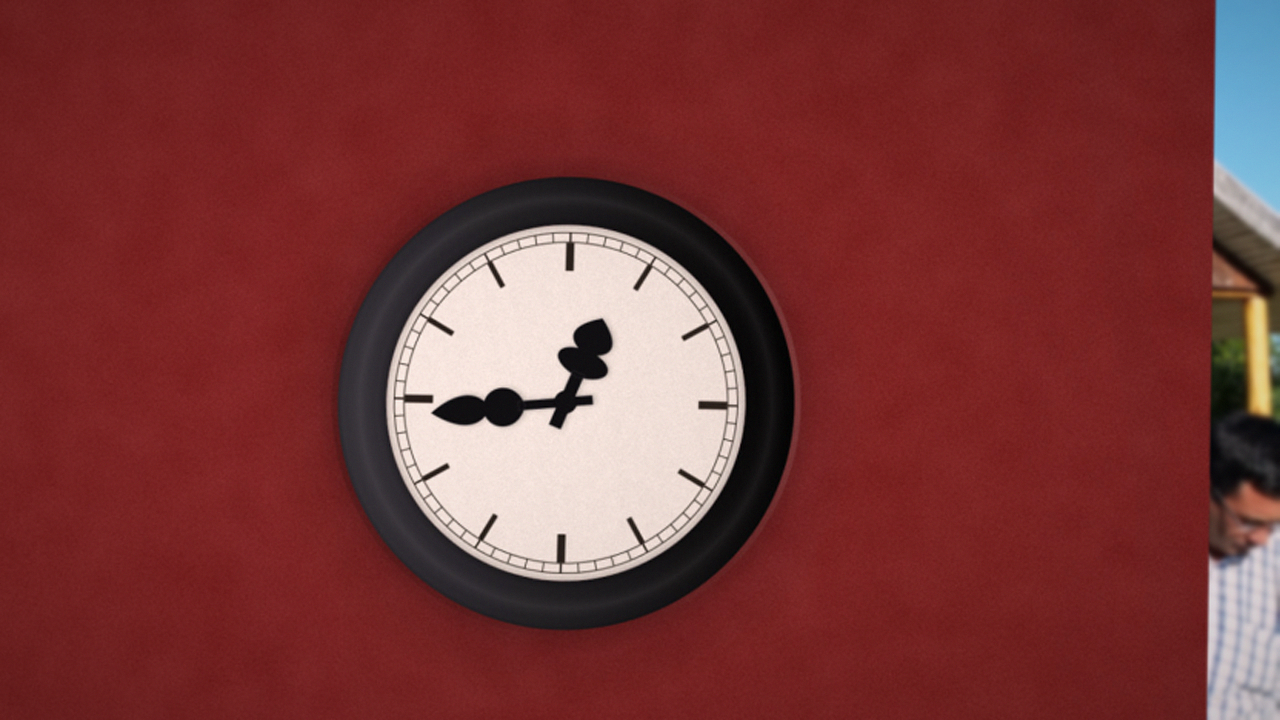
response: 12h44
